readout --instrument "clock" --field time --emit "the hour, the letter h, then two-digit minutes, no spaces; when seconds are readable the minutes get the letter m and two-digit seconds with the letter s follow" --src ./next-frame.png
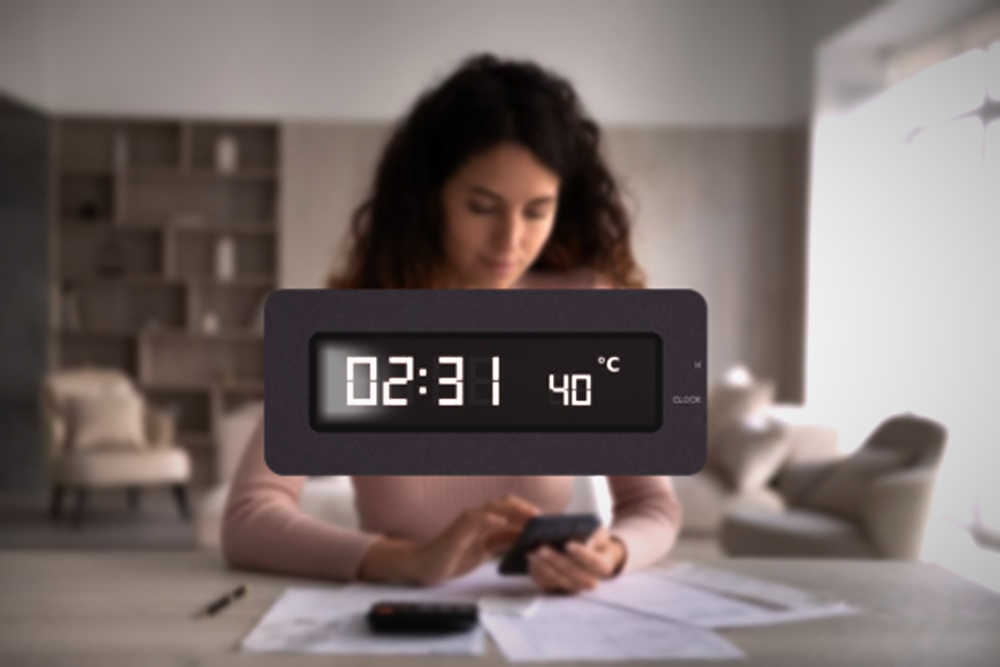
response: 2h31
